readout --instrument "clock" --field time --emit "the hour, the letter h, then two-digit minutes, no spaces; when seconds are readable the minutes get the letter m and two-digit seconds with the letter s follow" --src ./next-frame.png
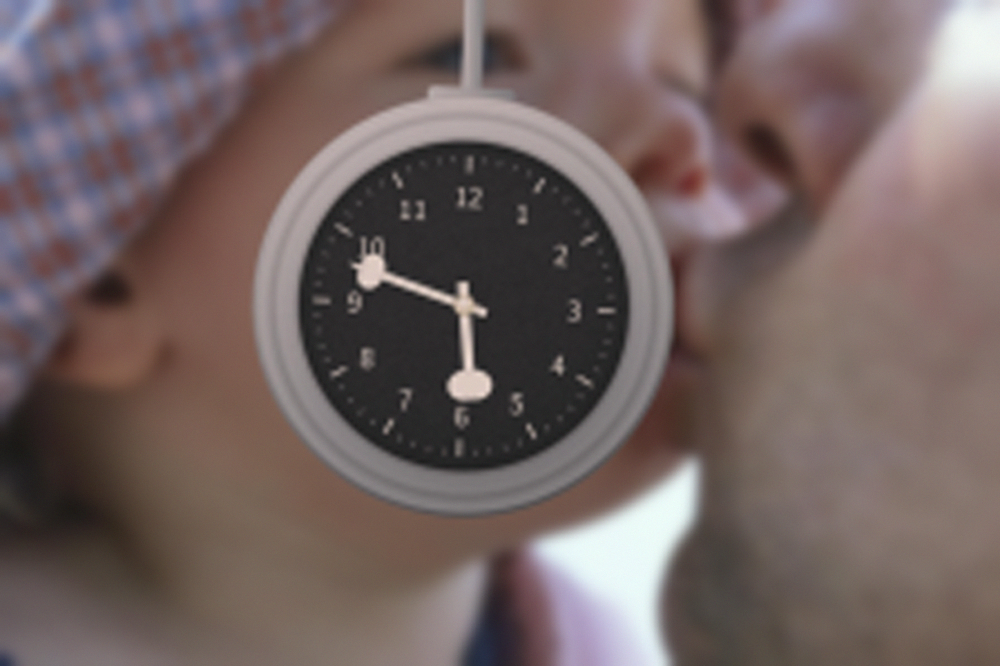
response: 5h48
